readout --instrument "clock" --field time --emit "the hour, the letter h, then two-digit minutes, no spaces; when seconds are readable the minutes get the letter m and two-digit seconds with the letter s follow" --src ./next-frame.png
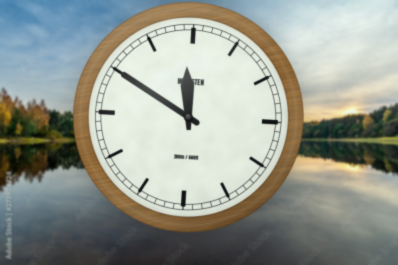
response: 11h50
